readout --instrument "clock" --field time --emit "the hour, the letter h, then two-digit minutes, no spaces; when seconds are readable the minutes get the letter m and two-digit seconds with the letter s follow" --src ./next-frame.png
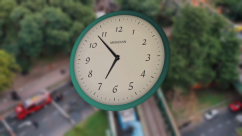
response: 6h53
